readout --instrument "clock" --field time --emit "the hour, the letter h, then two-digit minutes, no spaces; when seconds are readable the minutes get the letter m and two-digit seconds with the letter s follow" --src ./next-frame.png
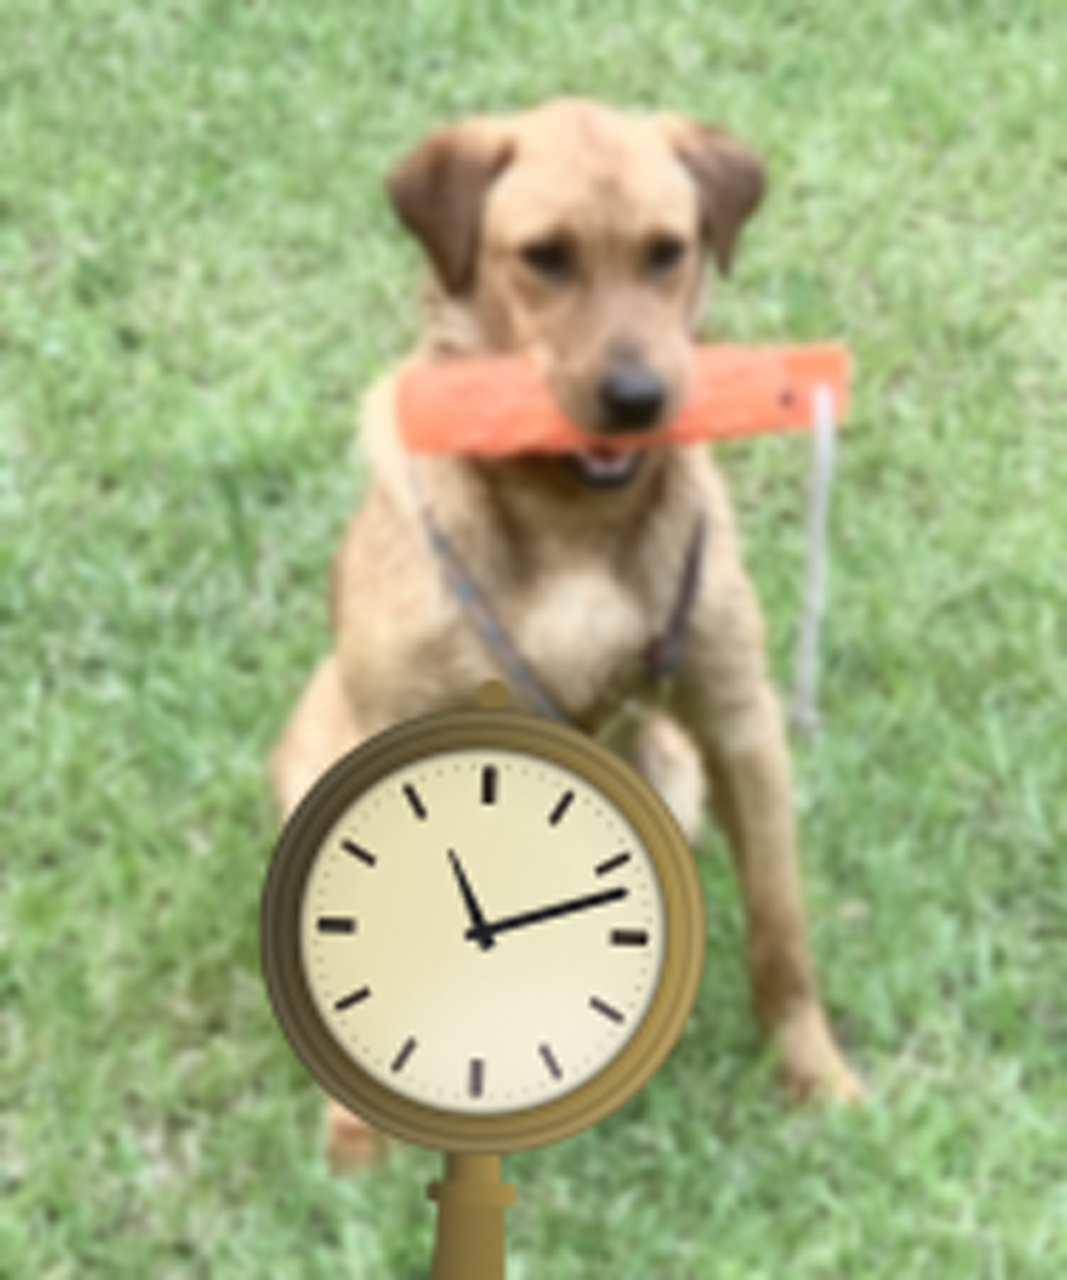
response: 11h12
